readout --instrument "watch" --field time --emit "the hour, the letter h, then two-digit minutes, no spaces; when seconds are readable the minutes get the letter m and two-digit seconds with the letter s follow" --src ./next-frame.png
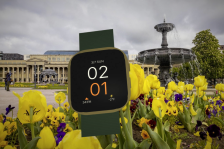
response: 2h01
